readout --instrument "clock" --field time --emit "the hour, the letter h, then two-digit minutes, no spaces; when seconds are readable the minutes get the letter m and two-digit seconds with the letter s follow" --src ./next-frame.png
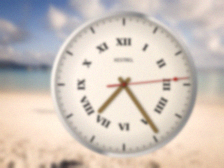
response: 7h24m14s
